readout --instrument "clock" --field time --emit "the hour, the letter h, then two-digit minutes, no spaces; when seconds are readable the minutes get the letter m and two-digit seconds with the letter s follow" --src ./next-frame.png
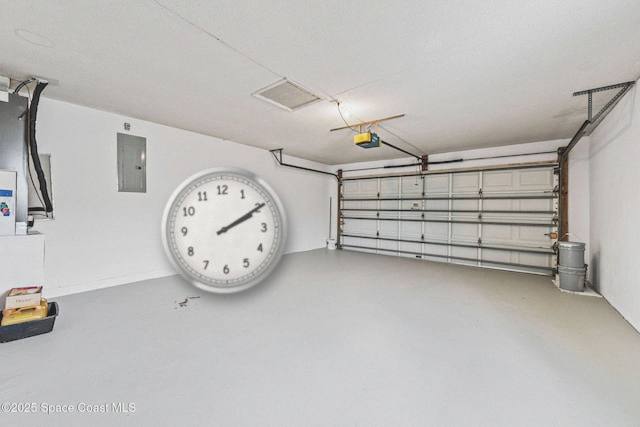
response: 2h10
